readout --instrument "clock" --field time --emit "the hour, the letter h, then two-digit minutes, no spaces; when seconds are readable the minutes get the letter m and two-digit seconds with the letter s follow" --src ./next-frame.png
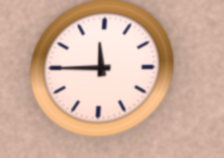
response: 11h45
